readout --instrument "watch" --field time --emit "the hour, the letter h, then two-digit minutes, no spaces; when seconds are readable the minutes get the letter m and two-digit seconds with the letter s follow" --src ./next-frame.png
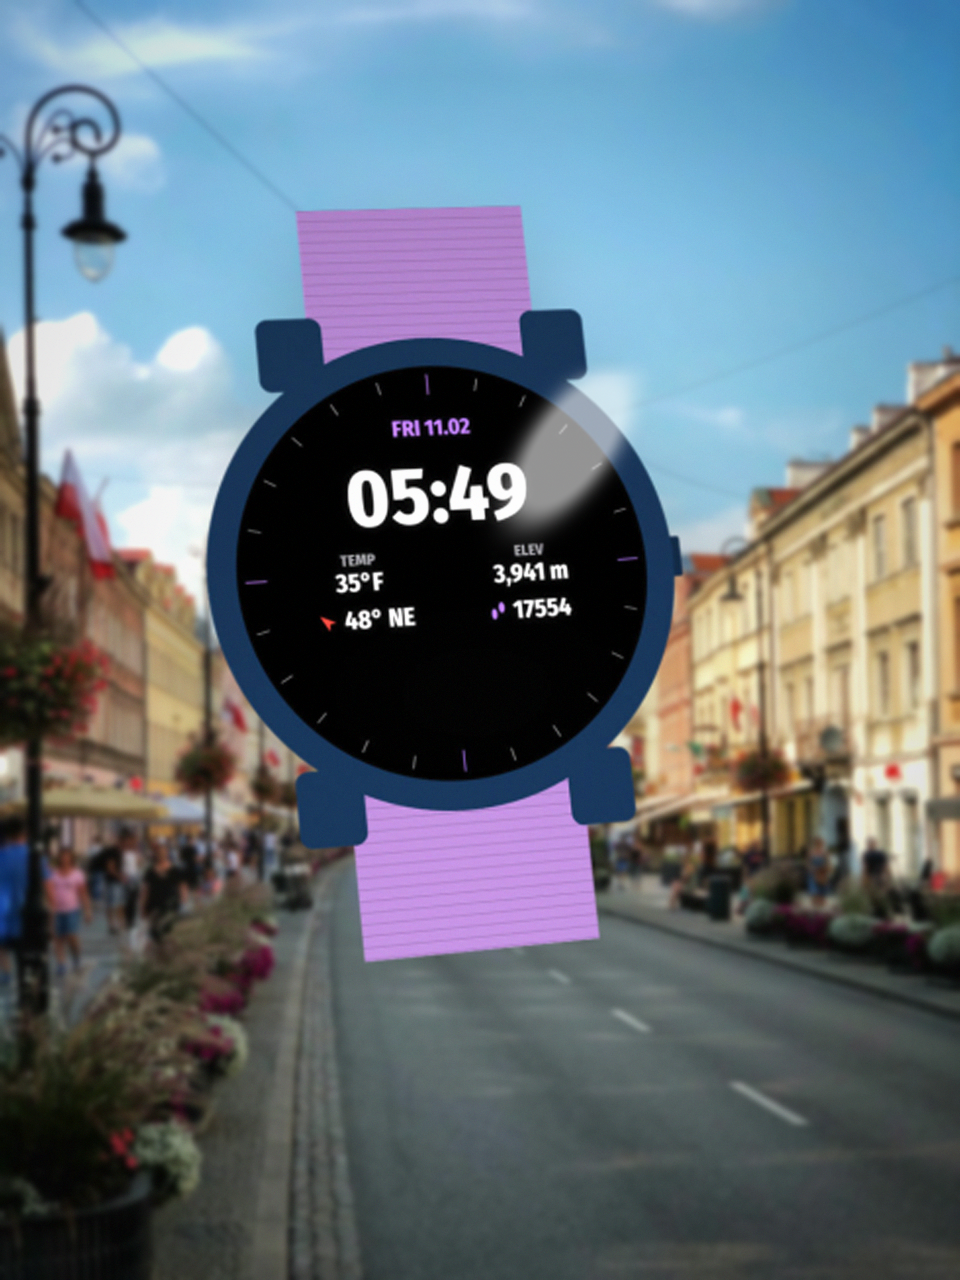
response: 5h49
